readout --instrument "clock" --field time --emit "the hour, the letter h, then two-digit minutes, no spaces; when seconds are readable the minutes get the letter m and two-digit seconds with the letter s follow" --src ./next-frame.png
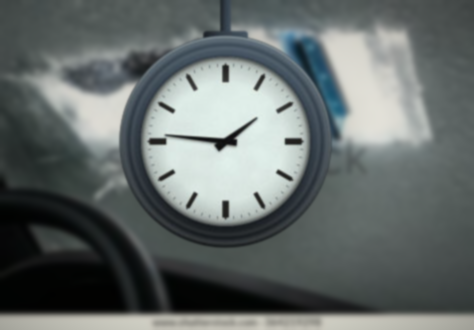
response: 1h46
